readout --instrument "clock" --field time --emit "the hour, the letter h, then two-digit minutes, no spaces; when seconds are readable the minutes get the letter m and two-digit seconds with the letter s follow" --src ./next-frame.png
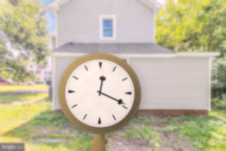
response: 12h19
